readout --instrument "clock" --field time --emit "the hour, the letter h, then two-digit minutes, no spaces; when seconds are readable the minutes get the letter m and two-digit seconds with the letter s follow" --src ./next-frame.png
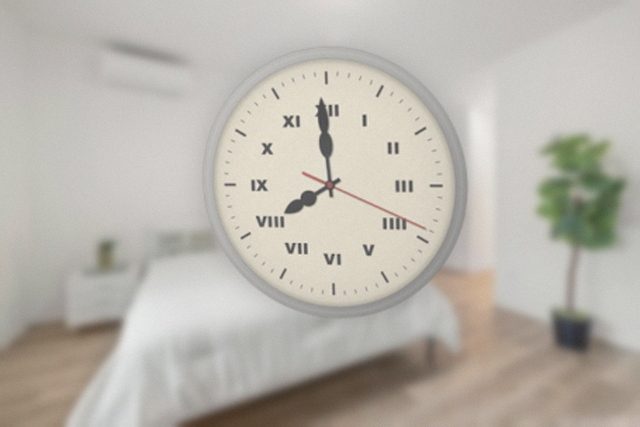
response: 7h59m19s
